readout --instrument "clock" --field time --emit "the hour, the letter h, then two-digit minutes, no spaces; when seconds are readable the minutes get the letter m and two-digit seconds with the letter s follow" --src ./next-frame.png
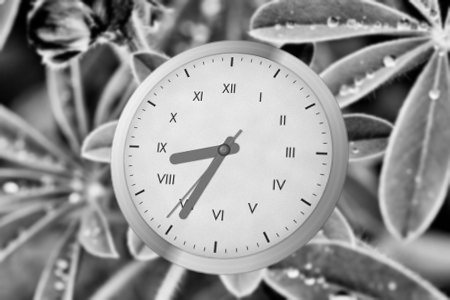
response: 8h34m36s
